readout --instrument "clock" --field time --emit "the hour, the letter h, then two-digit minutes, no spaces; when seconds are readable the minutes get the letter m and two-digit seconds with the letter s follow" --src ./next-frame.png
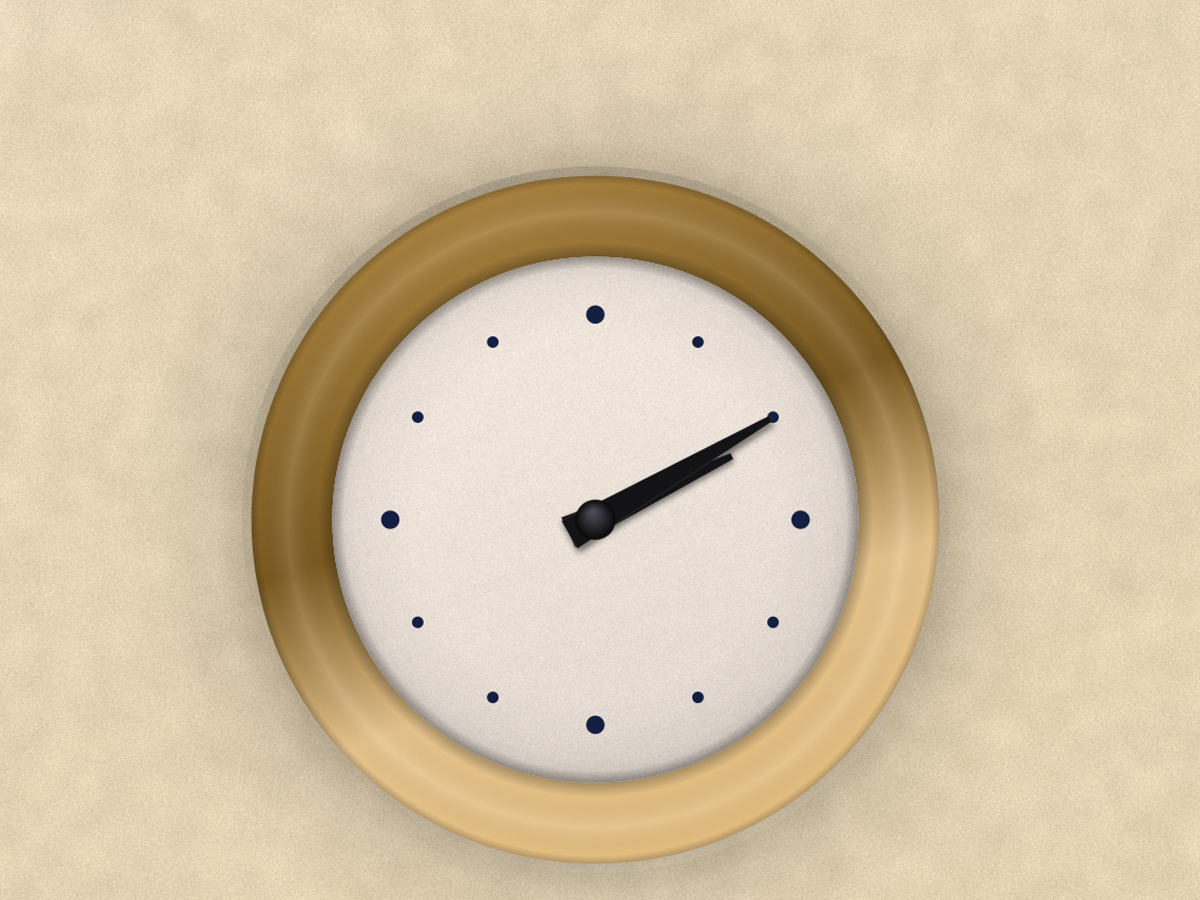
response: 2h10
